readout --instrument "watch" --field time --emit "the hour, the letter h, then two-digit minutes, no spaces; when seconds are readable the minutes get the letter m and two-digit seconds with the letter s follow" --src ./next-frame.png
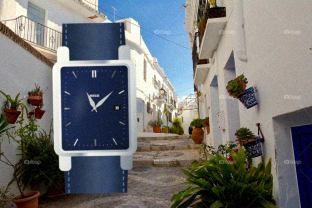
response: 11h08
